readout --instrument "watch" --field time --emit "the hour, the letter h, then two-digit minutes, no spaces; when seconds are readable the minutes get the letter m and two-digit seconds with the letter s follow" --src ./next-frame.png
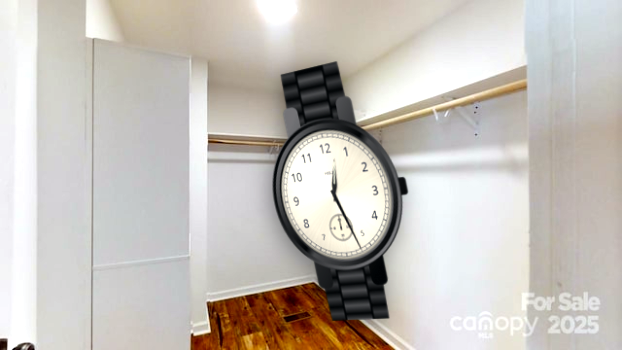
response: 12h27
